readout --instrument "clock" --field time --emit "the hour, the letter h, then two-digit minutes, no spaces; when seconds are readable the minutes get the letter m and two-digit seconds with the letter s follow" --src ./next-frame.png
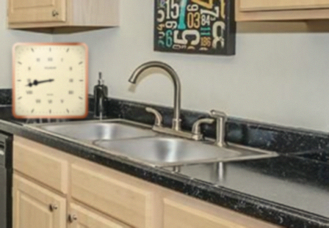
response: 8h43
